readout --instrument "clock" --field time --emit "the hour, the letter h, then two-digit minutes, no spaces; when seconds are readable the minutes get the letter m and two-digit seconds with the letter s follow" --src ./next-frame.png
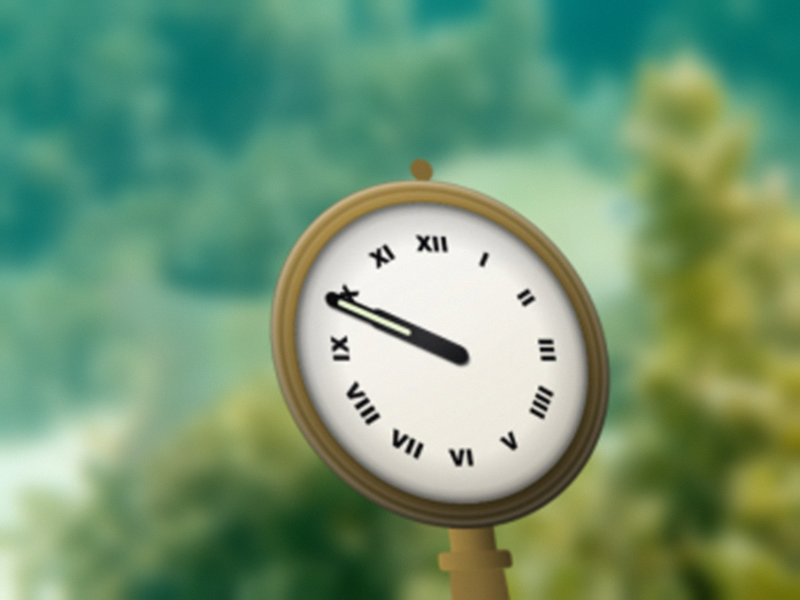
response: 9h49
